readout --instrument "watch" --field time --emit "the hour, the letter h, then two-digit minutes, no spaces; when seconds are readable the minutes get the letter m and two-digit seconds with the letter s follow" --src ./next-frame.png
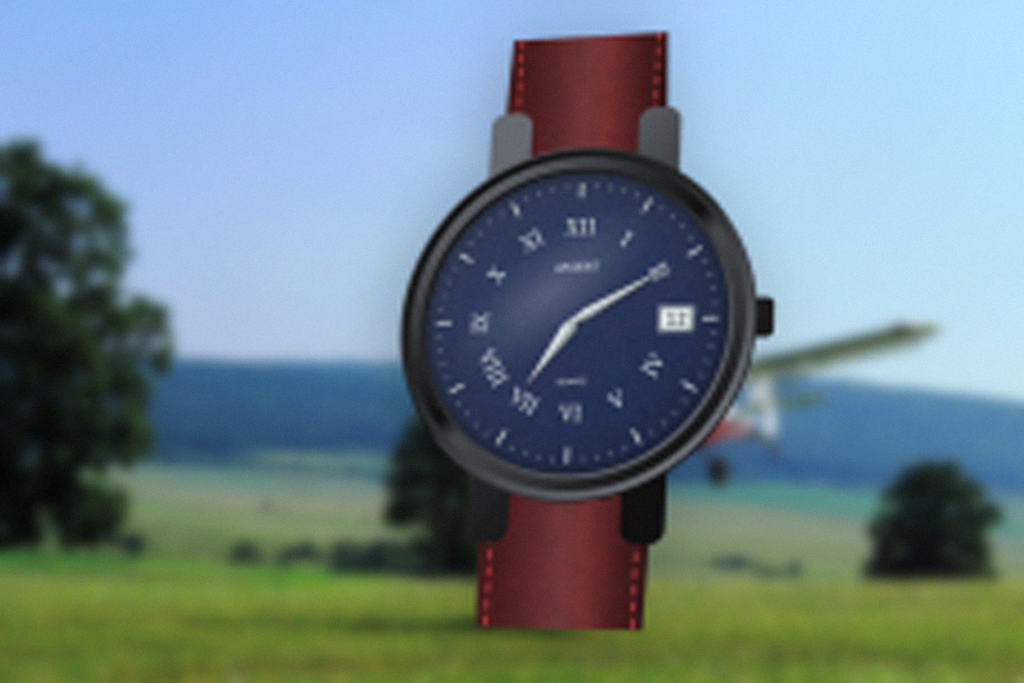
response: 7h10
